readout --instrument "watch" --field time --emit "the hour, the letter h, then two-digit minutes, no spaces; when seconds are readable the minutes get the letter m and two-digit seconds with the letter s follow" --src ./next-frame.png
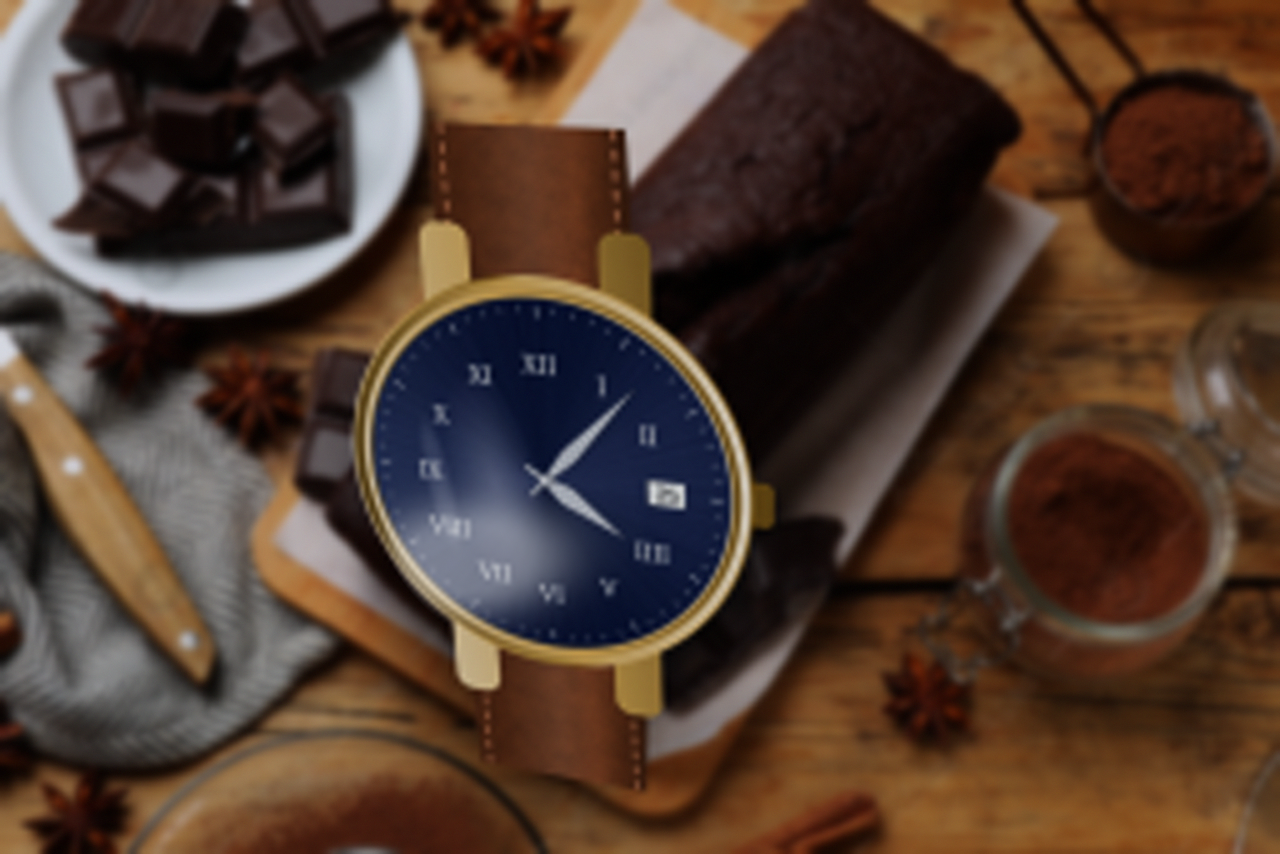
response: 4h07
